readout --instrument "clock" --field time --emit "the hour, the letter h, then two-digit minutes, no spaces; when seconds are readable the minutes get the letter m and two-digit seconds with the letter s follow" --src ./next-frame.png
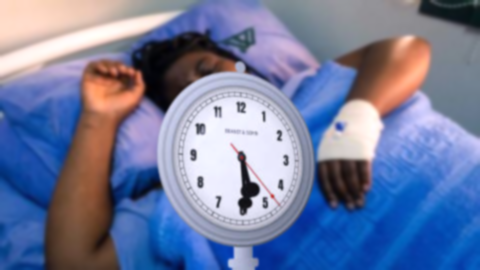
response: 5h29m23s
